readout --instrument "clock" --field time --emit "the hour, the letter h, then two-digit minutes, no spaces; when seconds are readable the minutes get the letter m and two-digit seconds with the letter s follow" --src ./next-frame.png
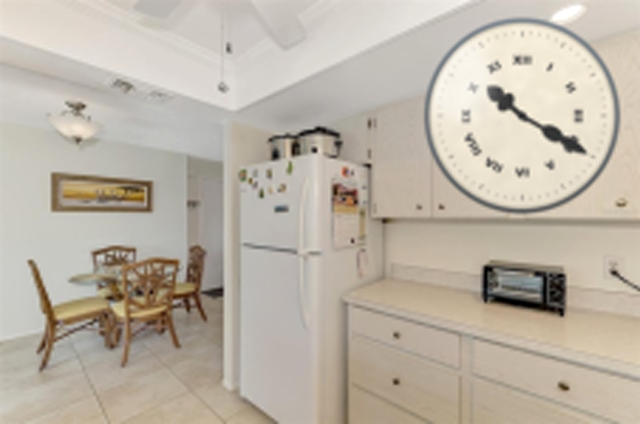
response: 10h20
